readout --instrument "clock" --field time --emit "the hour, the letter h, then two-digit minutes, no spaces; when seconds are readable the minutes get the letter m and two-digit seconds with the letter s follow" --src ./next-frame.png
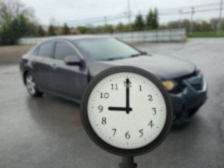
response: 9h00
